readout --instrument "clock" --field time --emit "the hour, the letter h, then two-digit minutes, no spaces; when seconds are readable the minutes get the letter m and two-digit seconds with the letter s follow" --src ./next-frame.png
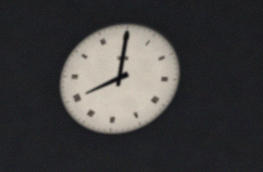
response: 8h00
